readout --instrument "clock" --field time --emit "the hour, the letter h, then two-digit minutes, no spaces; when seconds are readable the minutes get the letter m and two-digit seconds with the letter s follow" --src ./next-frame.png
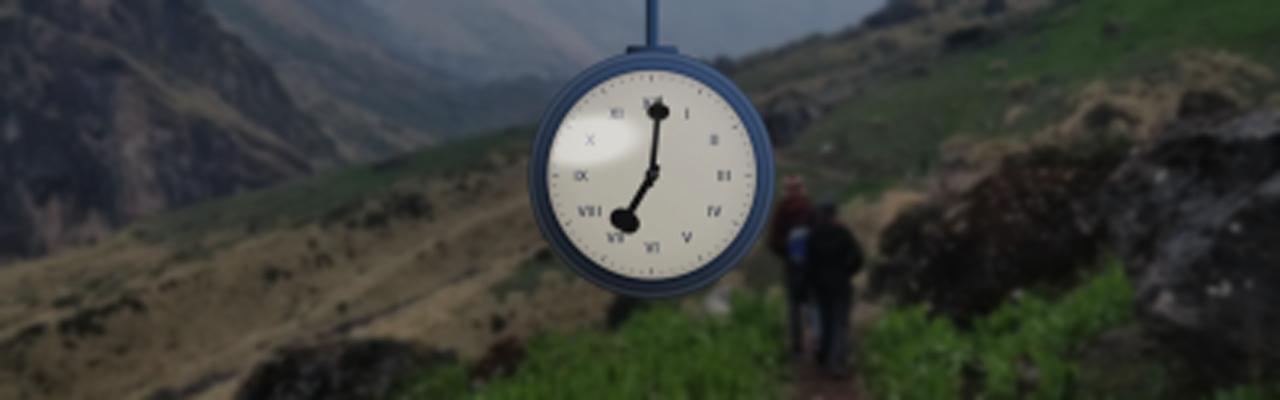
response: 7h01
